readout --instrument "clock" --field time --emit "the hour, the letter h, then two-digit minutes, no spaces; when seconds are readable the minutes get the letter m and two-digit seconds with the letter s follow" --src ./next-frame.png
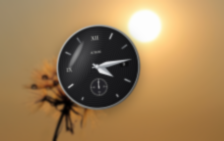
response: 4h14
